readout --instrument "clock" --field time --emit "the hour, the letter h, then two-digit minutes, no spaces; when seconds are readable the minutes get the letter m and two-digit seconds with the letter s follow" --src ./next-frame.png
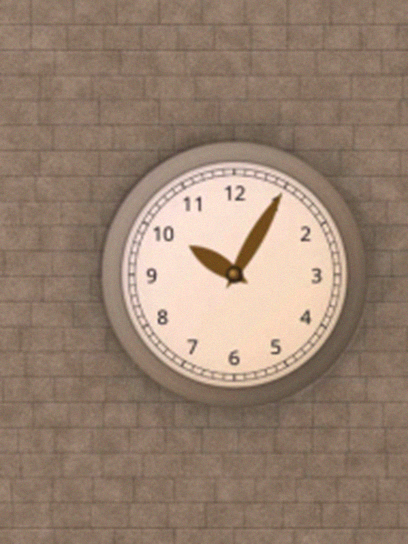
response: 10h05
